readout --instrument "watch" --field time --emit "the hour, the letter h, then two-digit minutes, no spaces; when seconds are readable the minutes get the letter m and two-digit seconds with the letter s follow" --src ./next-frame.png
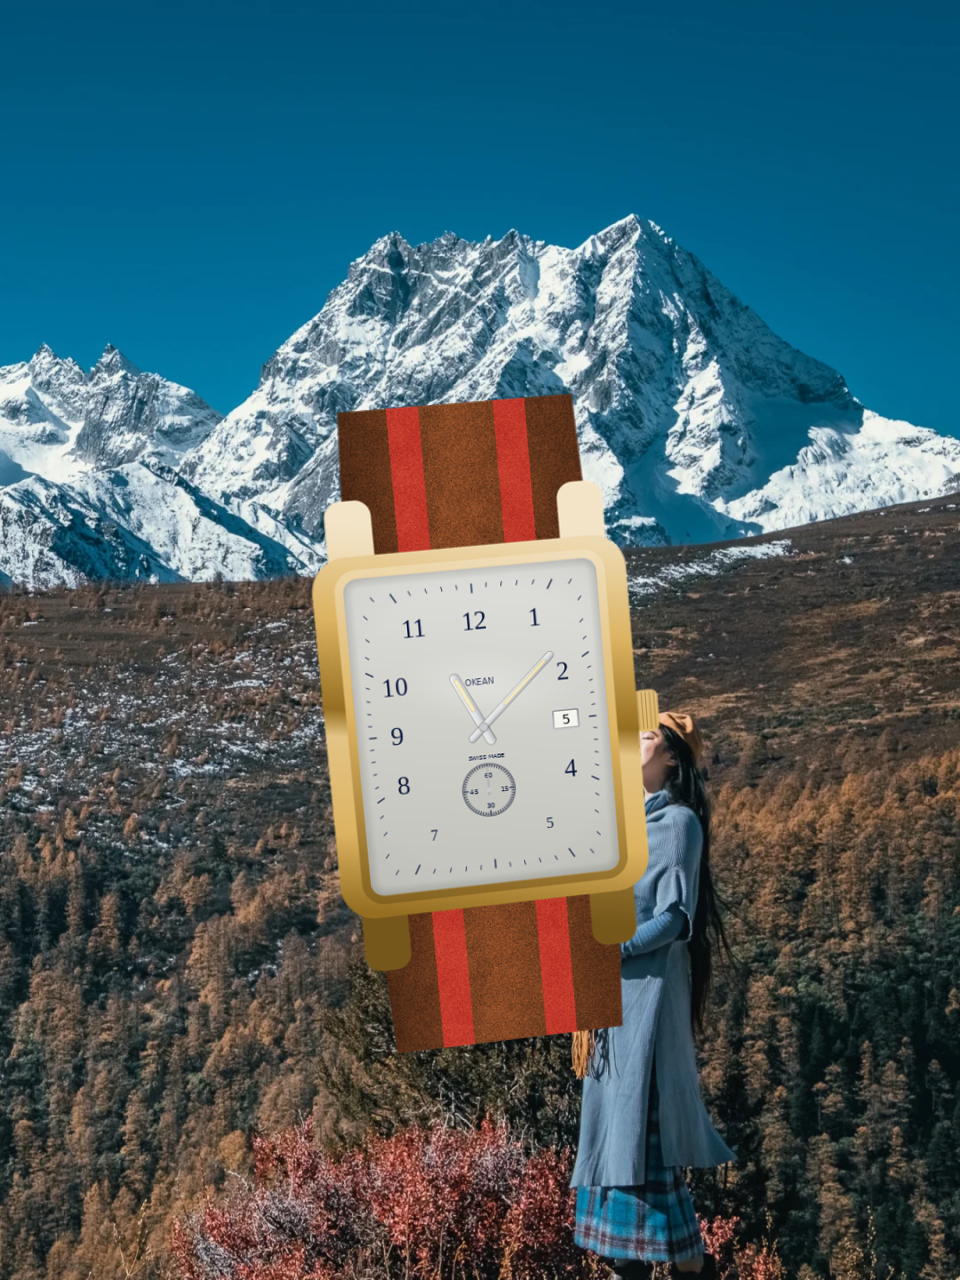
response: 11h08
